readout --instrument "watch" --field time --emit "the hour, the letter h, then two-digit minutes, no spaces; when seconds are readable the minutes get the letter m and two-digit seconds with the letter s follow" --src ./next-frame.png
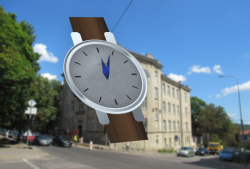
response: 12h04
